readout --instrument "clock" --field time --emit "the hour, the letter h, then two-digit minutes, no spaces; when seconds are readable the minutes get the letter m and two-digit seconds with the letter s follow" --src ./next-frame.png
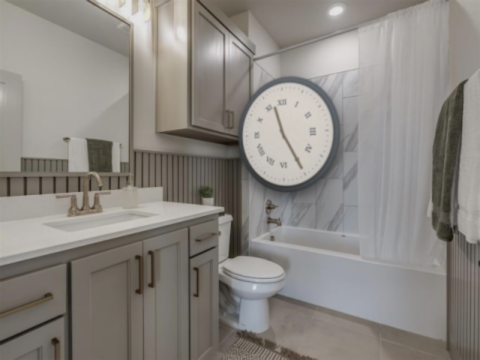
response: 11h25
